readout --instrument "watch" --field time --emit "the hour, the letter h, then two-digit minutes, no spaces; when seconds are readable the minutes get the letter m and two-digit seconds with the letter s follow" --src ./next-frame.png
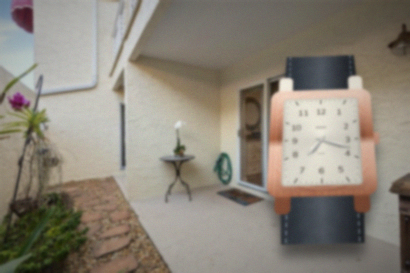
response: 7h18
